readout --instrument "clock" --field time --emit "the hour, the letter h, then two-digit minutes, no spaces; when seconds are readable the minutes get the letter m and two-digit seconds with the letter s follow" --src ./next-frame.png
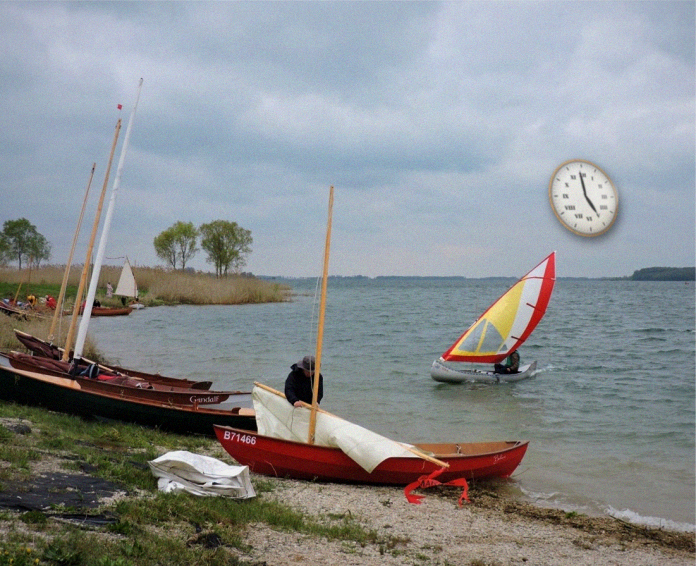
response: 4h59
